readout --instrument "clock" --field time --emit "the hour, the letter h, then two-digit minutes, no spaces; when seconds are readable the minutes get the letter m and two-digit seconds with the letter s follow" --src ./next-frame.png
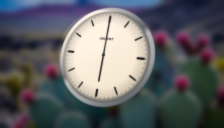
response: 6h00
